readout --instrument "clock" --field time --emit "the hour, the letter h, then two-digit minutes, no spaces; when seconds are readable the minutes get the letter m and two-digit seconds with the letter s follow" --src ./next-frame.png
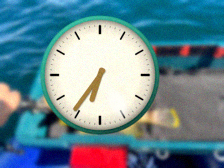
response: 6h36
